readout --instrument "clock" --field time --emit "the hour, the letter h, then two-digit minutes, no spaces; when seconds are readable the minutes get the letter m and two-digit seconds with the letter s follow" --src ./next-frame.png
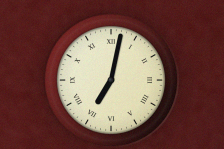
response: 7h02
